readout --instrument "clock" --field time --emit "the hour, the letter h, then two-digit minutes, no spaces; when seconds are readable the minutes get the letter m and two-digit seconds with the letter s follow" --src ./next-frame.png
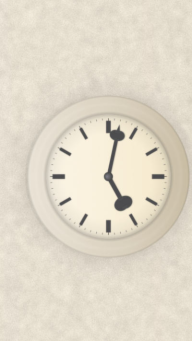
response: 5h02
